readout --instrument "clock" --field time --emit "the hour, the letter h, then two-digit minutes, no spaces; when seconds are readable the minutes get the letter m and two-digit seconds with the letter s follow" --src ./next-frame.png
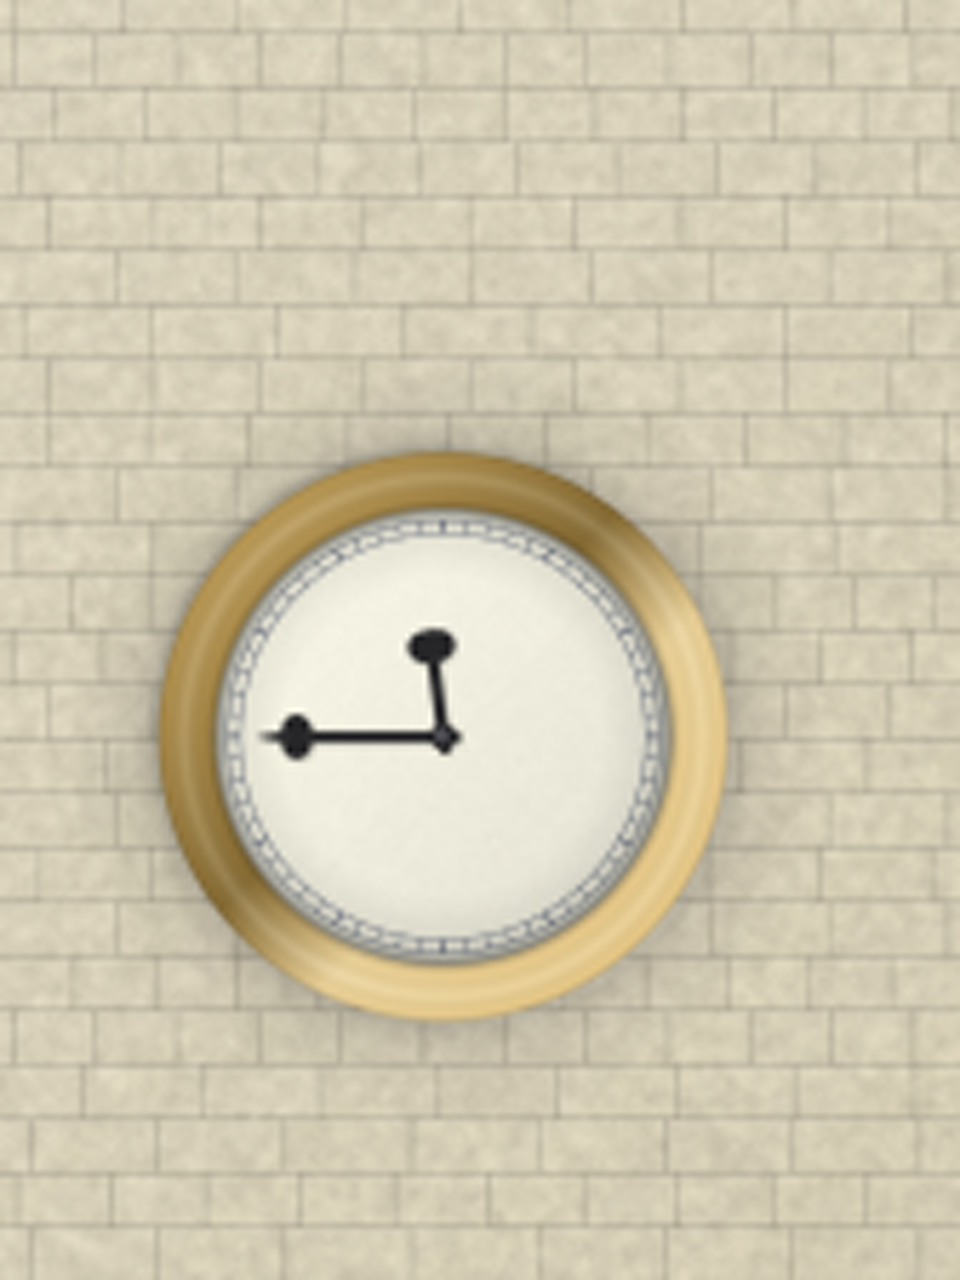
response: 11h45
